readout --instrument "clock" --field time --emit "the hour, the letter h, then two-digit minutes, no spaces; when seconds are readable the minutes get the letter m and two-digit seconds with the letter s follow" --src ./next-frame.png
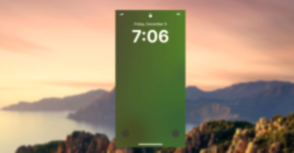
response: 7h06
